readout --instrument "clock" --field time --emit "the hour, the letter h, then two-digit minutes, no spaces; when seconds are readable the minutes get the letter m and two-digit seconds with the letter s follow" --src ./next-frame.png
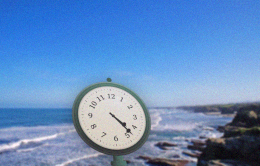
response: 4h23
